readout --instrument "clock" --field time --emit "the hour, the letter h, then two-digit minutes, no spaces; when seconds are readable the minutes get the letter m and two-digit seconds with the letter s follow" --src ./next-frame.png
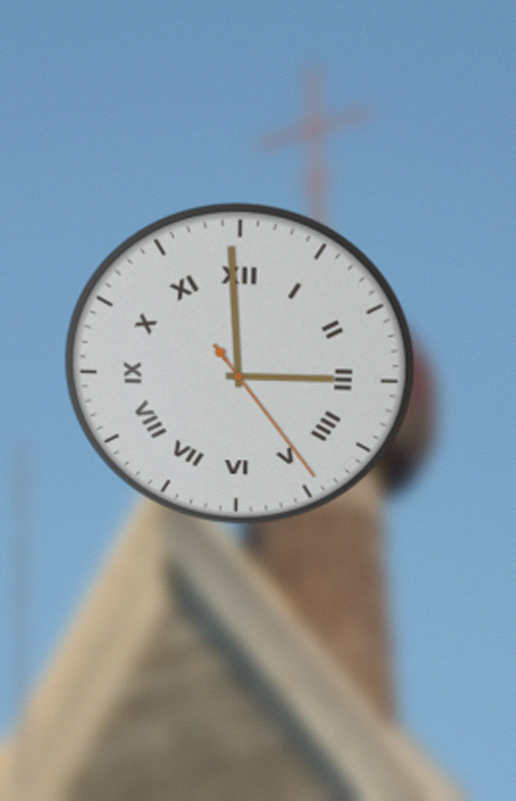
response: 2h59m24s
